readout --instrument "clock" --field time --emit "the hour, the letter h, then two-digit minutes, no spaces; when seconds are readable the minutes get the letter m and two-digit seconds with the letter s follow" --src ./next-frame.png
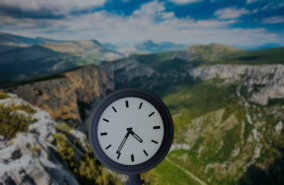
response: 4h36
